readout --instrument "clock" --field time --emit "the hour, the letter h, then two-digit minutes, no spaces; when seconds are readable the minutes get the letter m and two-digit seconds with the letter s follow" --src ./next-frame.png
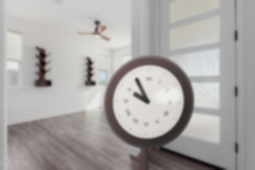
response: 9h55
